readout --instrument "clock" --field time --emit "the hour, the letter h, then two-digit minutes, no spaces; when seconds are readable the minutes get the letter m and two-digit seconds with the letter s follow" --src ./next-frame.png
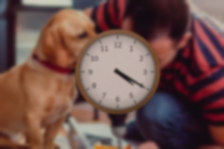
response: 4h20
